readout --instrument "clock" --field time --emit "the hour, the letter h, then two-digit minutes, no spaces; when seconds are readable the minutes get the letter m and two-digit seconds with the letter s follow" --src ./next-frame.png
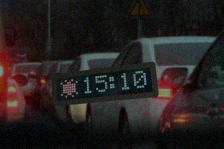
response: 15h10
